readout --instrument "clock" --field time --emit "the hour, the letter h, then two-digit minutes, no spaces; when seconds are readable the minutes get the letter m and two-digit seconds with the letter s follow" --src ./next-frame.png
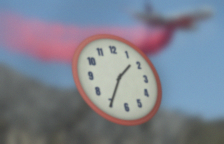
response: 1h35
